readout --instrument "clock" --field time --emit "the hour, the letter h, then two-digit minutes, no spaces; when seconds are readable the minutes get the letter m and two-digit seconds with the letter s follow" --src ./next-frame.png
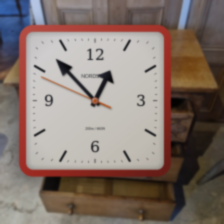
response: 12h52m49s
